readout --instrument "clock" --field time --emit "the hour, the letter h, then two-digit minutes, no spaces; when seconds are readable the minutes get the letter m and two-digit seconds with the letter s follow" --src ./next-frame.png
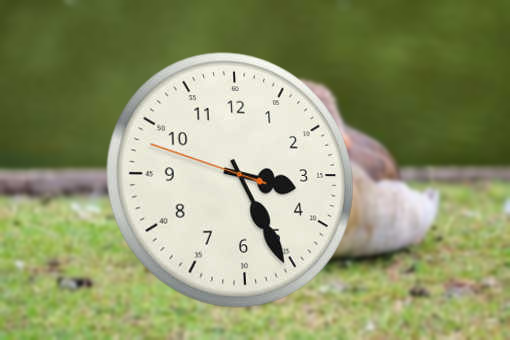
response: 3h25m48s
